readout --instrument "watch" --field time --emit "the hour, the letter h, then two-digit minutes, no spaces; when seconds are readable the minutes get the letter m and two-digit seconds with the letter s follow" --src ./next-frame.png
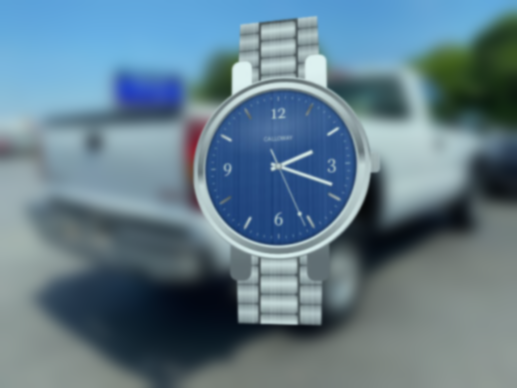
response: 2h18m26s
